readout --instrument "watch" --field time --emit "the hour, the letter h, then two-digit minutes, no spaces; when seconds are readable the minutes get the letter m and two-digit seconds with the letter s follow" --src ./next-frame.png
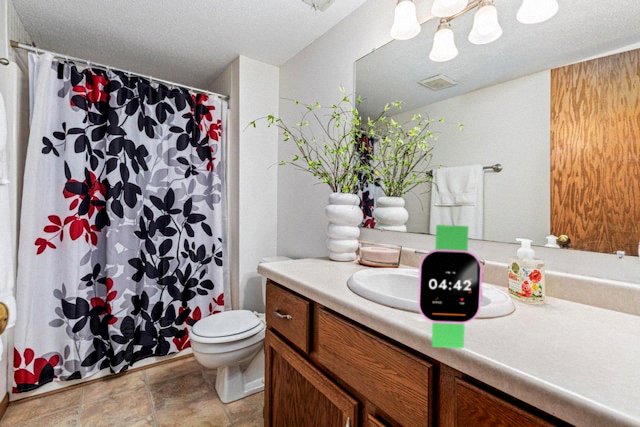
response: 4h42
